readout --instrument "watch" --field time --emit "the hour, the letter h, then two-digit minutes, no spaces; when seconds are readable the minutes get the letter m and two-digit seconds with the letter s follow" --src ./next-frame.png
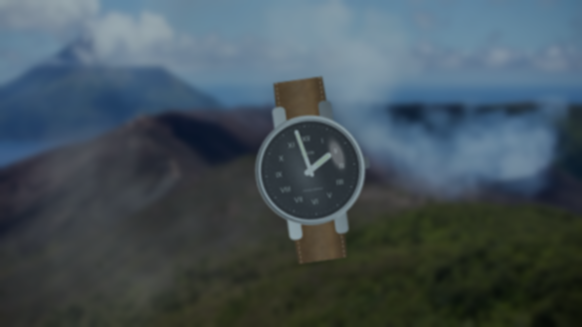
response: 1h58
